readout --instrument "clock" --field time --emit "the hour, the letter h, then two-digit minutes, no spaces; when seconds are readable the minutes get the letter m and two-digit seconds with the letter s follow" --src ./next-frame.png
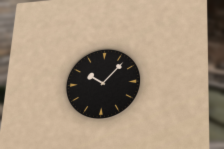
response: 10h07
